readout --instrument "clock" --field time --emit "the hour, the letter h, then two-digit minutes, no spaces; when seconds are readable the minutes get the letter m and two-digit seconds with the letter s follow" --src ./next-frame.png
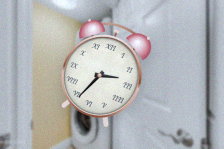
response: 2h34
